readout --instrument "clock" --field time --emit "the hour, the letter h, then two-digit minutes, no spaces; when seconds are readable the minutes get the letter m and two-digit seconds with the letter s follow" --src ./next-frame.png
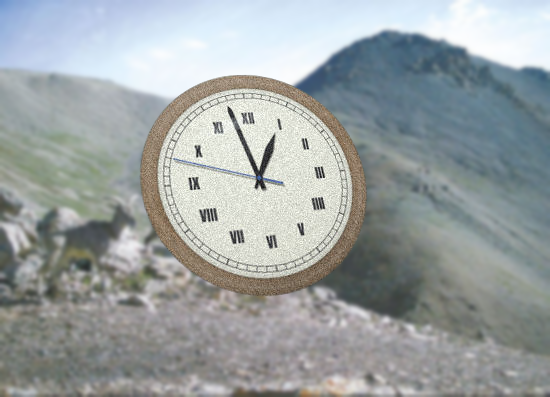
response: 12h57m48s
